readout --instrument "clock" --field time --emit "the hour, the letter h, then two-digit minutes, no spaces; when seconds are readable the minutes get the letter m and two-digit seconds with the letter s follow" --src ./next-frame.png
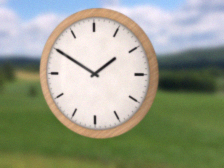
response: 1h50
